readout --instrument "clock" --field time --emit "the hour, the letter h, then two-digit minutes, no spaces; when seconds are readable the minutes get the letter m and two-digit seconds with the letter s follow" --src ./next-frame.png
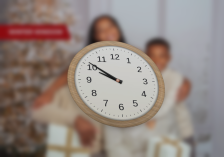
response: 9h51
